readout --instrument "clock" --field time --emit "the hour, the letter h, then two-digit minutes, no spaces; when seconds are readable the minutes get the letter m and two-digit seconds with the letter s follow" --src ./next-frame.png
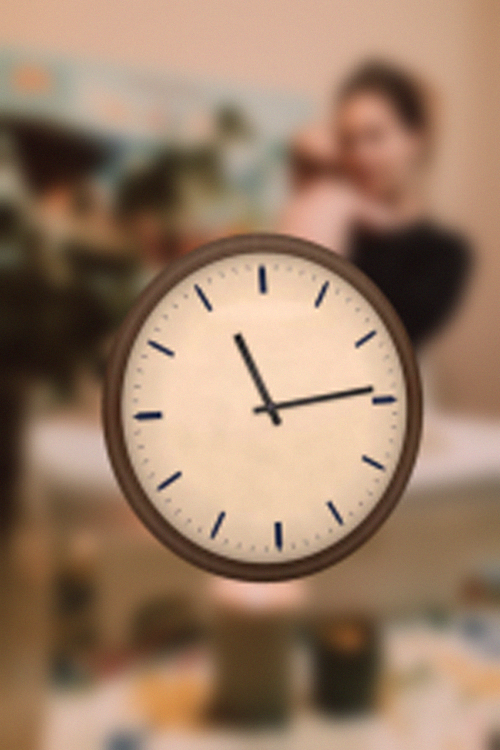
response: 11h14
